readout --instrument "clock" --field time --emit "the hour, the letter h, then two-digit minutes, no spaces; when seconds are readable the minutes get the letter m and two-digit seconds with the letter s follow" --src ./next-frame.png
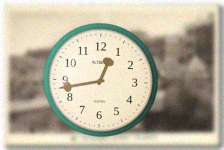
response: 12h43
